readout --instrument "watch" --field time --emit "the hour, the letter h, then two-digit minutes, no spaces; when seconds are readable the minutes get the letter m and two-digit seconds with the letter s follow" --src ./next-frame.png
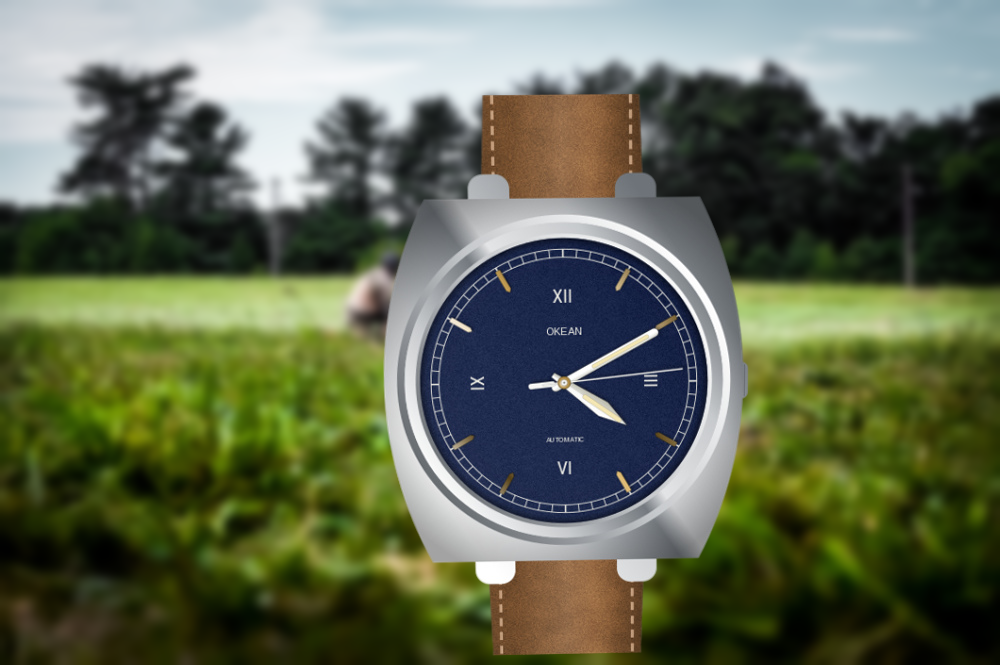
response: 4h10m14s
